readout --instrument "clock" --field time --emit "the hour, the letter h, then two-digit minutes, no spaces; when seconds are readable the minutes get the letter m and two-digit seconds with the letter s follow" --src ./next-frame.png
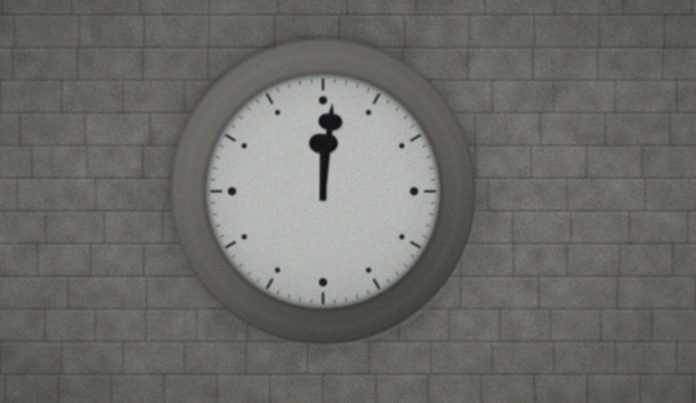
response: 12h01
